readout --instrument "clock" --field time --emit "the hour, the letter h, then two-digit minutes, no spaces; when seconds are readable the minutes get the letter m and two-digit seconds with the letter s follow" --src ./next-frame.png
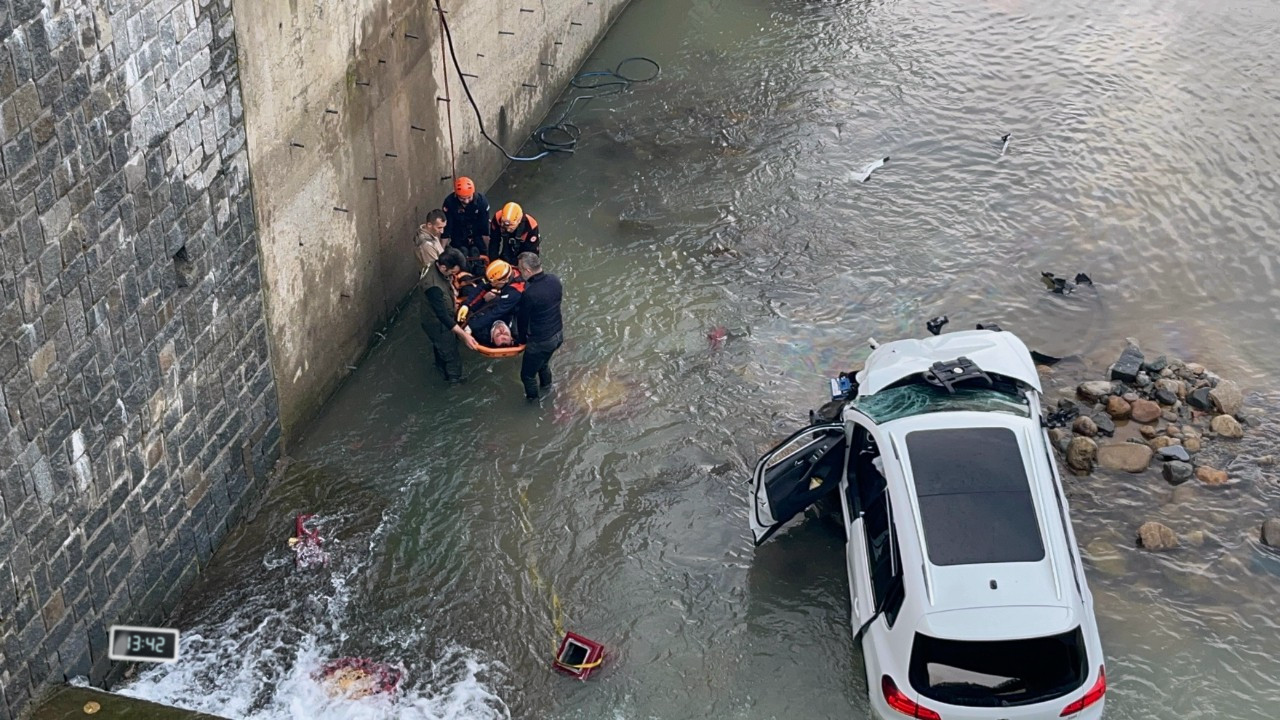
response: 13h42
